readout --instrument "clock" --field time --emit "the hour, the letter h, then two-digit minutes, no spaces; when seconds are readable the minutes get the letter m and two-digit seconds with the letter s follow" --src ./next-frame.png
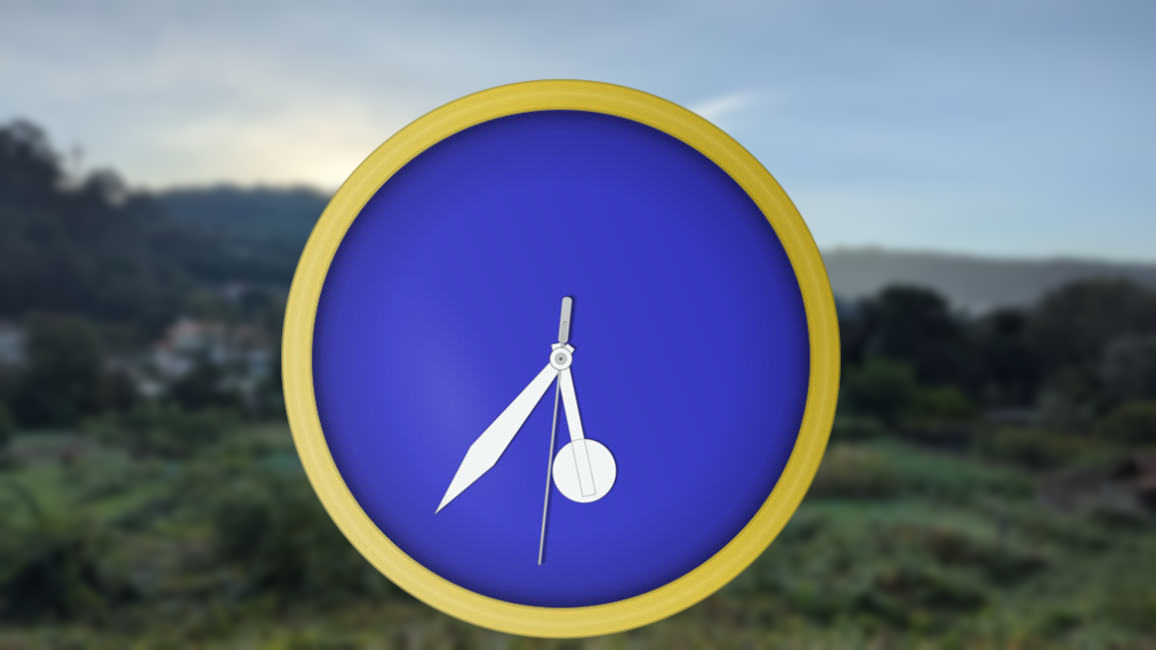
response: 5h36m31s
